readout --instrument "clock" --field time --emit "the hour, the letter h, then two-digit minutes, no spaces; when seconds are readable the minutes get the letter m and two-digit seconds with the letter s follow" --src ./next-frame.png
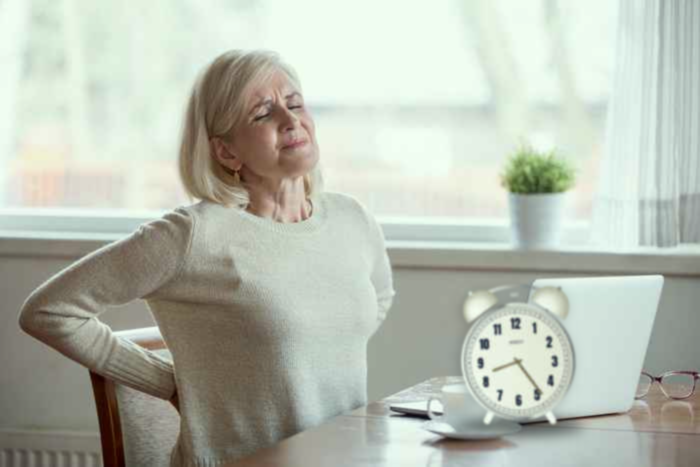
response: 8h24
